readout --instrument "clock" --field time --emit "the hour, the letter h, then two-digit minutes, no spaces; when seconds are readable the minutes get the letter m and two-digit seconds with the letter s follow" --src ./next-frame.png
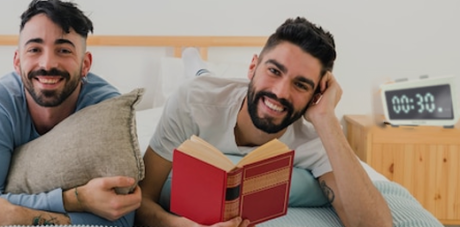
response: 0h30
